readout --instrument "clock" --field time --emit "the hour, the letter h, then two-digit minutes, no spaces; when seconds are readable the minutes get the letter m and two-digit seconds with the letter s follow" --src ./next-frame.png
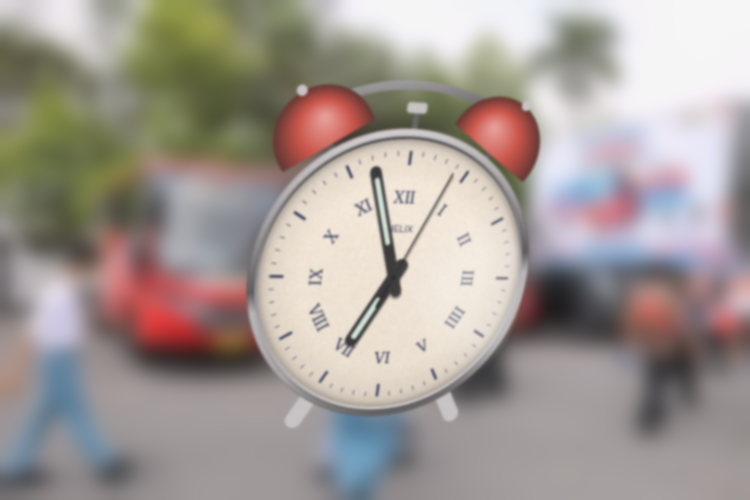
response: 6h57m04s
